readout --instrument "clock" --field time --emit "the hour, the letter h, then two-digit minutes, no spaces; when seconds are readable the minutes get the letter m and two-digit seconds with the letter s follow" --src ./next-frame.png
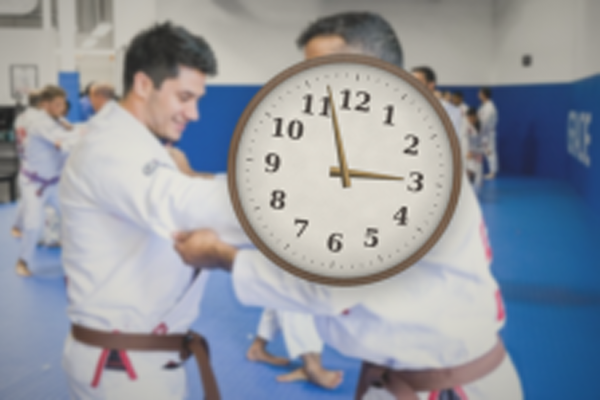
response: 2h57
